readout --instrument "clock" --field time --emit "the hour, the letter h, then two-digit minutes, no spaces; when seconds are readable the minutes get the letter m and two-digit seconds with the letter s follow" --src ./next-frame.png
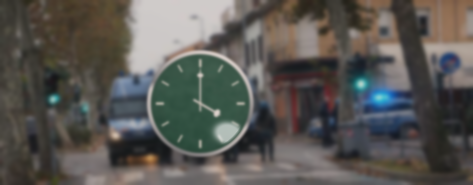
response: 4h00
